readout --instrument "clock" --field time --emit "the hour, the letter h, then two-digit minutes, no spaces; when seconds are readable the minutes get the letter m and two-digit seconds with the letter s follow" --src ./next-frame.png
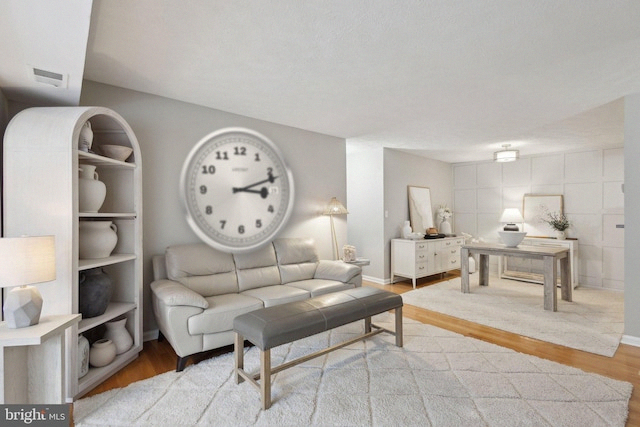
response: 3h12
